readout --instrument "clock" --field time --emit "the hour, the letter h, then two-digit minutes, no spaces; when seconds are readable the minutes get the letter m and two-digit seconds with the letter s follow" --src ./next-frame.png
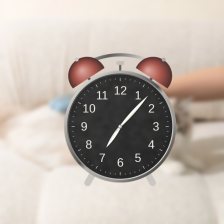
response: 7h07
